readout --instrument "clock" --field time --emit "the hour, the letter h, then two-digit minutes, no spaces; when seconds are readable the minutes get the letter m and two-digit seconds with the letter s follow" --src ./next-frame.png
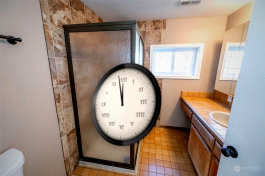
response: 11h58
